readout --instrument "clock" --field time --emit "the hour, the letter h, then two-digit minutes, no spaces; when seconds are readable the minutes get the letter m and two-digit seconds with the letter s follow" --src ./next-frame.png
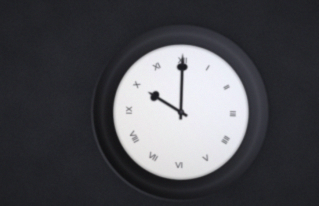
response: 10h00
